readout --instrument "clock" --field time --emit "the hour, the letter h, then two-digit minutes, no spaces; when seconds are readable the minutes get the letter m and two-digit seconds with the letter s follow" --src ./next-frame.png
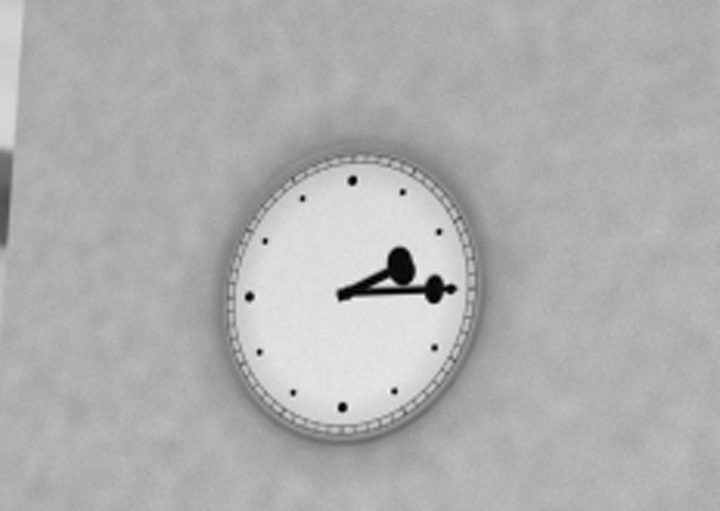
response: 2h15
